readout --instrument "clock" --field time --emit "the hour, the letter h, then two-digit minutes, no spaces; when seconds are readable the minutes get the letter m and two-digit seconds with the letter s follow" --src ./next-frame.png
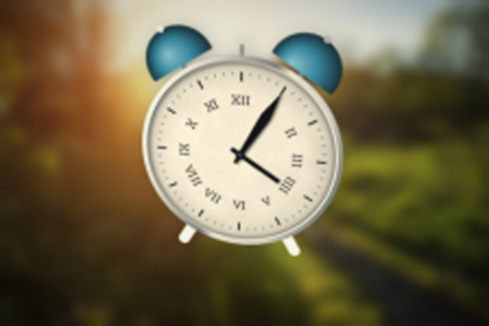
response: 4h05
